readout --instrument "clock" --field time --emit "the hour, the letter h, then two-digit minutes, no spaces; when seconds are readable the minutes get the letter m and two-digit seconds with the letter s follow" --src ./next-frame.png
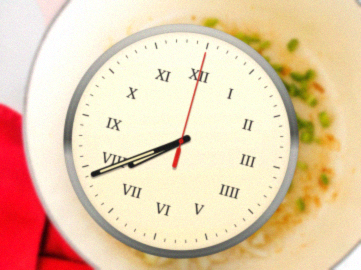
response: 7h39m00s
